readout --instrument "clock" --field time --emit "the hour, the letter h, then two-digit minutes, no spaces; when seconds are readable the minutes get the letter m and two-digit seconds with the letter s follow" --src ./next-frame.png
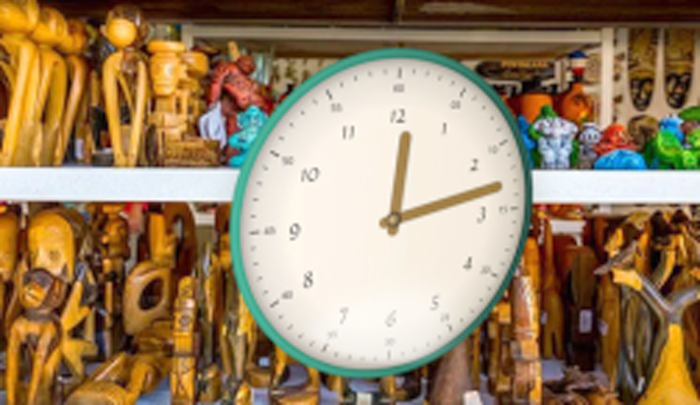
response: 12h13
